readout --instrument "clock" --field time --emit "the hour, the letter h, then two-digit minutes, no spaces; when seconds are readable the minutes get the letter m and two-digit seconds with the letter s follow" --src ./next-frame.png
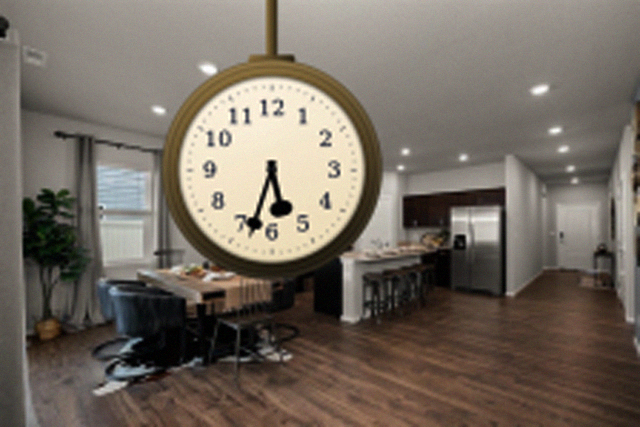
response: 5h33
